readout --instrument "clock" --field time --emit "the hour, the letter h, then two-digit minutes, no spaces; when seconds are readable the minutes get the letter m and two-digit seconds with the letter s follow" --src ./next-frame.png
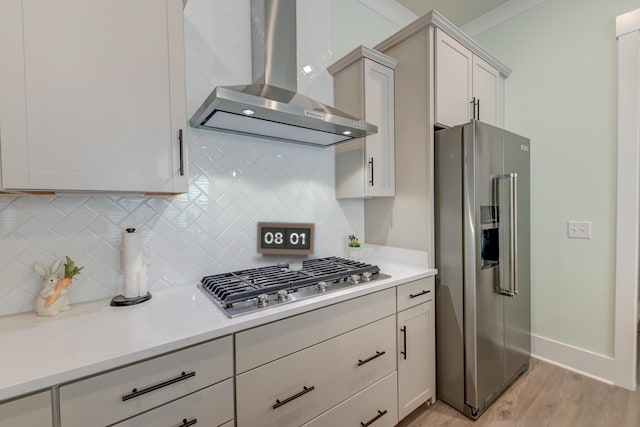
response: 8h01
